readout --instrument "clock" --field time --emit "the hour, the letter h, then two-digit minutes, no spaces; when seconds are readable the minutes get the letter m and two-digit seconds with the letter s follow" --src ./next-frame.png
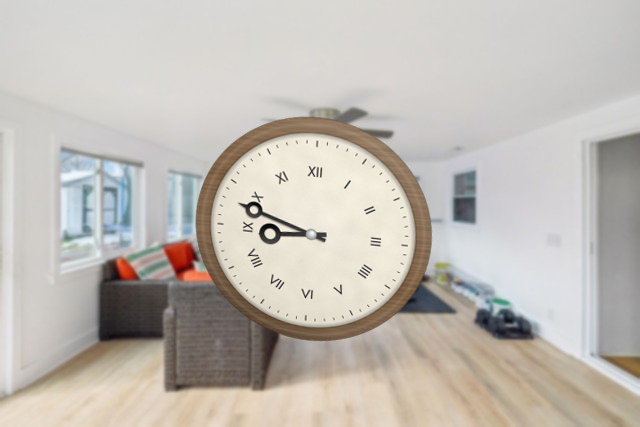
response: 8h48
